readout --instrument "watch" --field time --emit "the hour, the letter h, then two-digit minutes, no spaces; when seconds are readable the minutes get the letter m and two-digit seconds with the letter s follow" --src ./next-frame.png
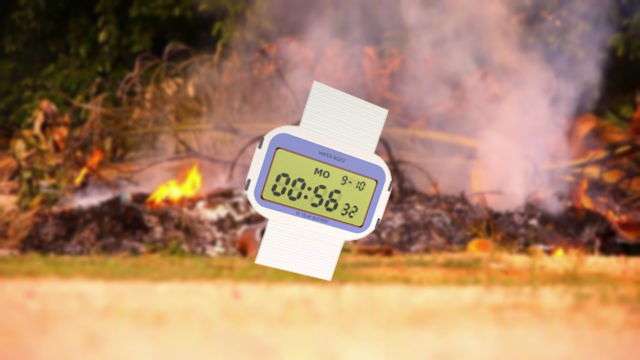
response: 0h56m32s
